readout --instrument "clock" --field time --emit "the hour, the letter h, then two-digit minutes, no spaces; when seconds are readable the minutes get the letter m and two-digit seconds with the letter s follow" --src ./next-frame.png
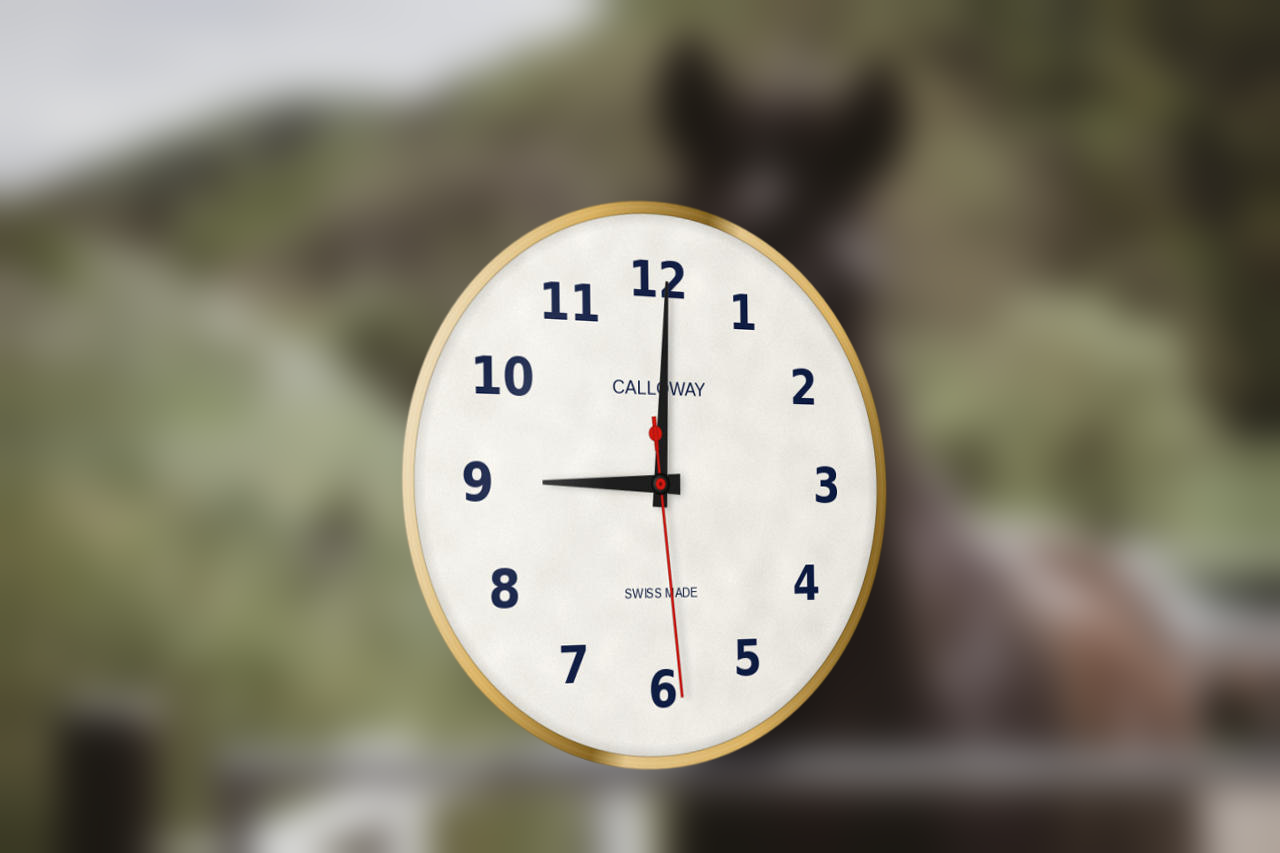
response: 9h00m29s
